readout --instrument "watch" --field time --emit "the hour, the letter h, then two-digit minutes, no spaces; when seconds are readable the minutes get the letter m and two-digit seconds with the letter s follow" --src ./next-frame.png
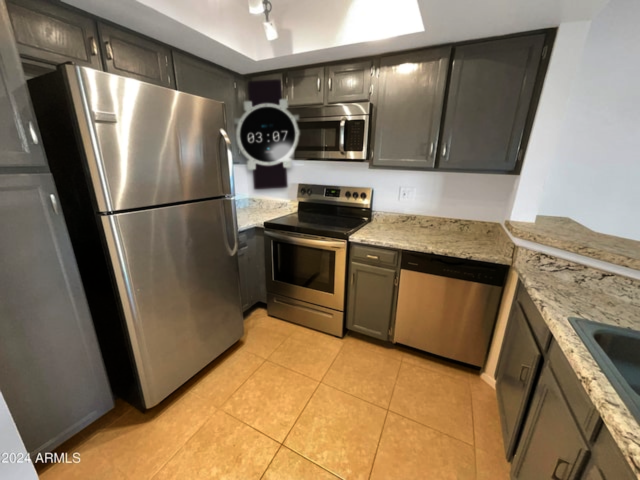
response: 3h07
